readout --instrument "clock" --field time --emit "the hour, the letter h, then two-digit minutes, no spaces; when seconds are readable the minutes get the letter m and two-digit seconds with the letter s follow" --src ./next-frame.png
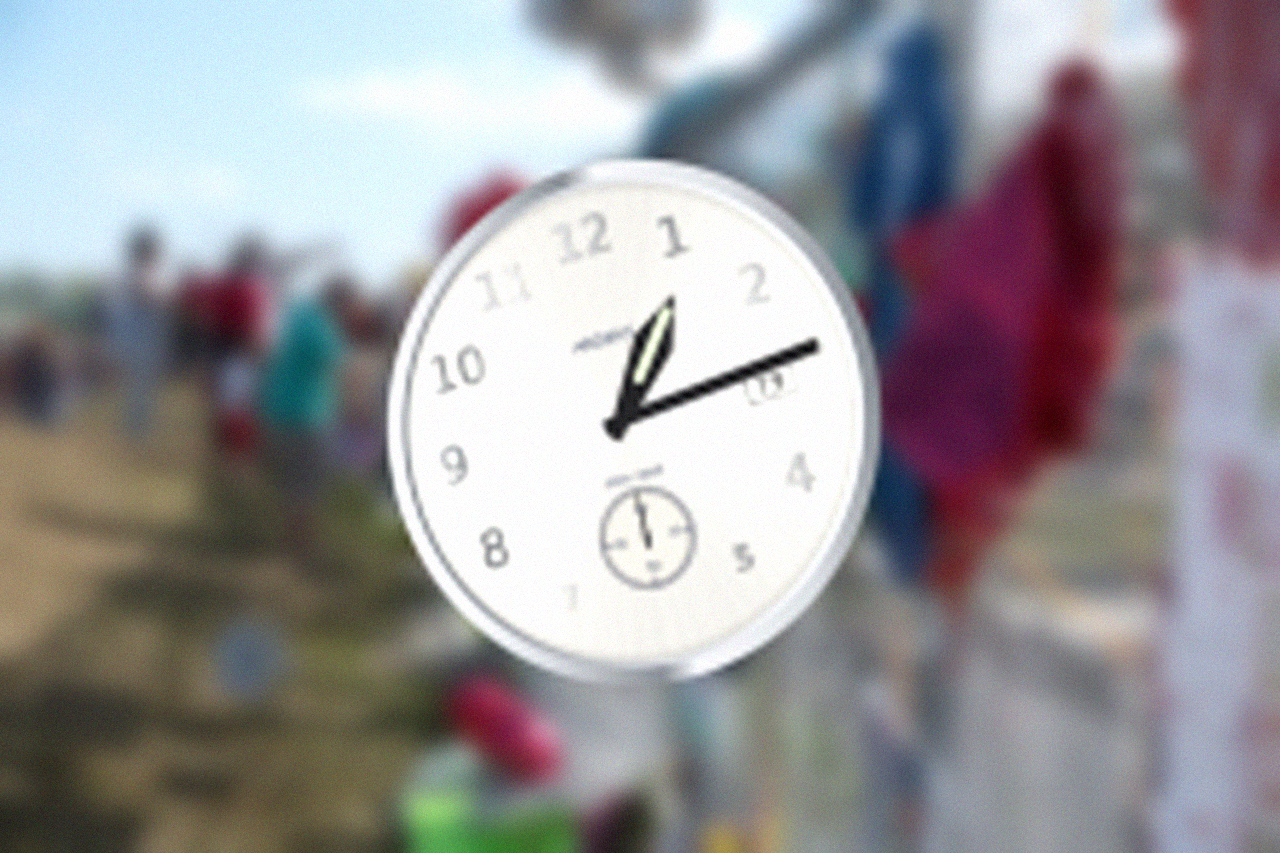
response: 1h14
